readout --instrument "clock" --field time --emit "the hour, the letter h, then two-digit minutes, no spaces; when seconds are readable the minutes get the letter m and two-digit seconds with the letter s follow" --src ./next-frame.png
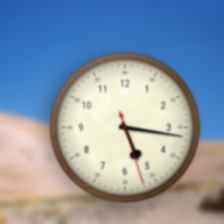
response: 5h16m27s
